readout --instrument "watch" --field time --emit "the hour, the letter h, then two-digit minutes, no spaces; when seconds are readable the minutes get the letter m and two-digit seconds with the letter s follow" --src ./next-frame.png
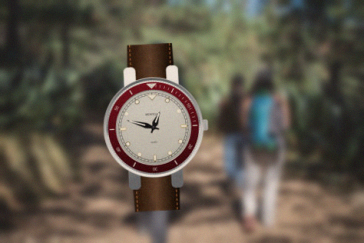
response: 12h48
